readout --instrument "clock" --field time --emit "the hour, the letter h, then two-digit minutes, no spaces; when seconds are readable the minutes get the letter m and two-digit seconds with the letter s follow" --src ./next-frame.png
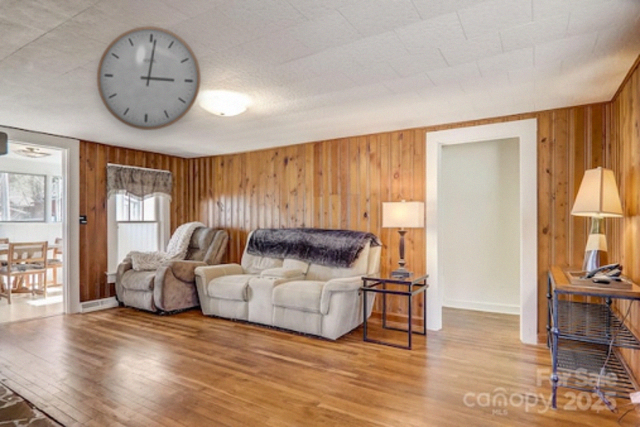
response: 3h01
